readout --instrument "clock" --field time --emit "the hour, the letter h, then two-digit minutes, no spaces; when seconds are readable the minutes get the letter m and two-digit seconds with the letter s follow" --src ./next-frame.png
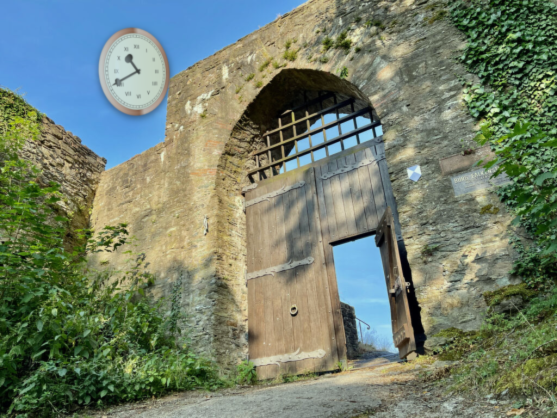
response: 10h41
